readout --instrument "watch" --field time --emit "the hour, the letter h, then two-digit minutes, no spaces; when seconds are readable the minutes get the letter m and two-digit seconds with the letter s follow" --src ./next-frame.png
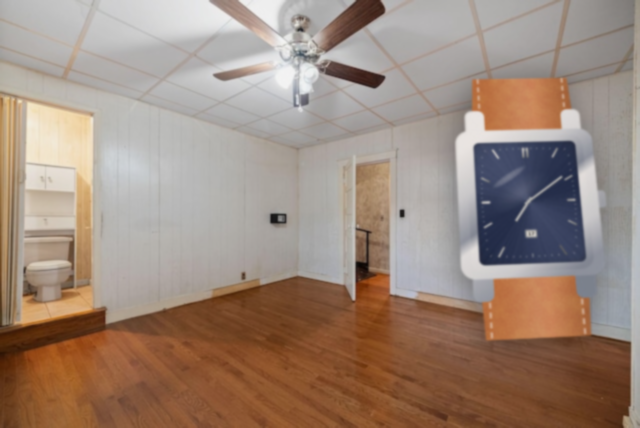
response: 7h09
